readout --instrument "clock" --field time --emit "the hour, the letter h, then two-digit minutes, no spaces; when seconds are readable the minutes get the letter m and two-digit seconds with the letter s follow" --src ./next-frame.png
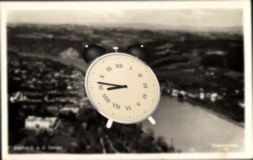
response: 8h47
